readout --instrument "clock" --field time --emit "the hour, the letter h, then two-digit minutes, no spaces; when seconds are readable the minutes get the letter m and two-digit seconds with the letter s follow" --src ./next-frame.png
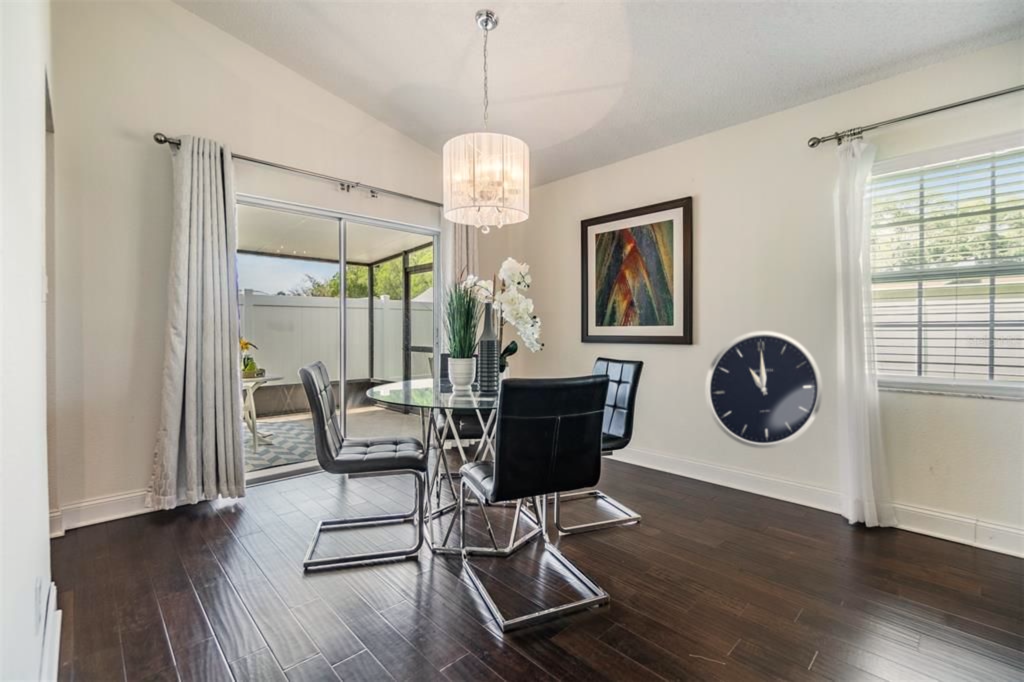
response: 11h00
